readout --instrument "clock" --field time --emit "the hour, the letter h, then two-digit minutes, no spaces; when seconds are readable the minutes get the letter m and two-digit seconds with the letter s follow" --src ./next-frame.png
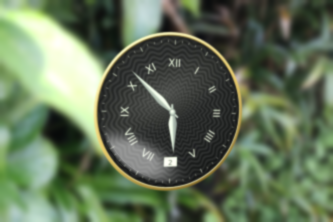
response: 5h52
